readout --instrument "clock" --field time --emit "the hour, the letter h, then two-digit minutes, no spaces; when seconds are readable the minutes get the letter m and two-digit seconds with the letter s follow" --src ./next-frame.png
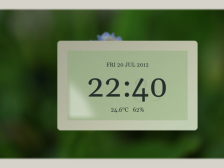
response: 22h40
